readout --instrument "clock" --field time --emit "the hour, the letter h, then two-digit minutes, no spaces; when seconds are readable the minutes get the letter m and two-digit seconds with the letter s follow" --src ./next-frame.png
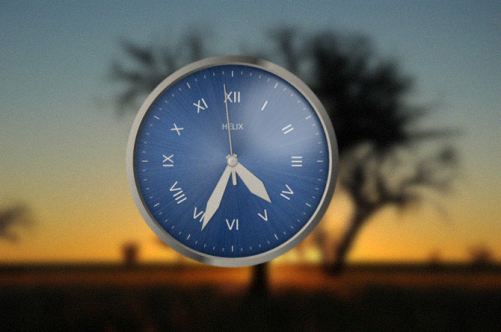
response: 4h33m59s
